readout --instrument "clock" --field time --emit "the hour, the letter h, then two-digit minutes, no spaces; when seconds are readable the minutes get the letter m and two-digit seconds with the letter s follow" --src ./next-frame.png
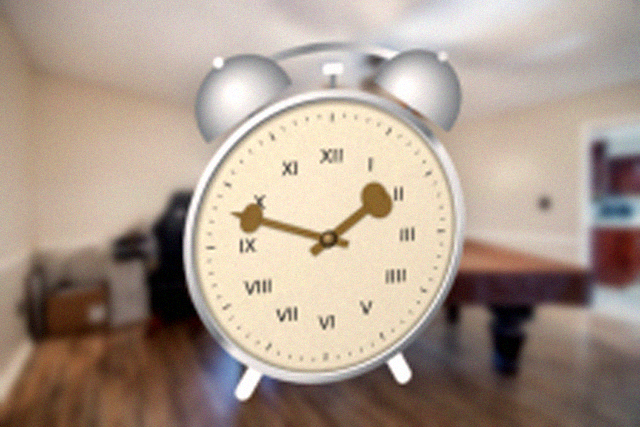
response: 1h48
